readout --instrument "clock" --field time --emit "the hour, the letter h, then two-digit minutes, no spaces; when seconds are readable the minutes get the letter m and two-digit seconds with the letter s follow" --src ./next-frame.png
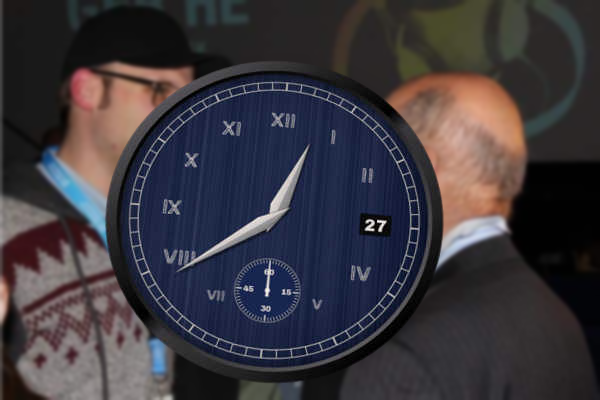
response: 12h39
